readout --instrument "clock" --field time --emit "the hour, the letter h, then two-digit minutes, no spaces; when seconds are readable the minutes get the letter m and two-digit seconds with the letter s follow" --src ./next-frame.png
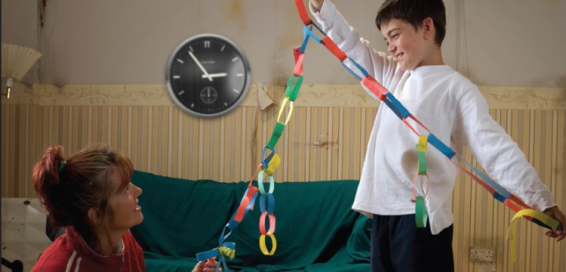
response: 2h54
